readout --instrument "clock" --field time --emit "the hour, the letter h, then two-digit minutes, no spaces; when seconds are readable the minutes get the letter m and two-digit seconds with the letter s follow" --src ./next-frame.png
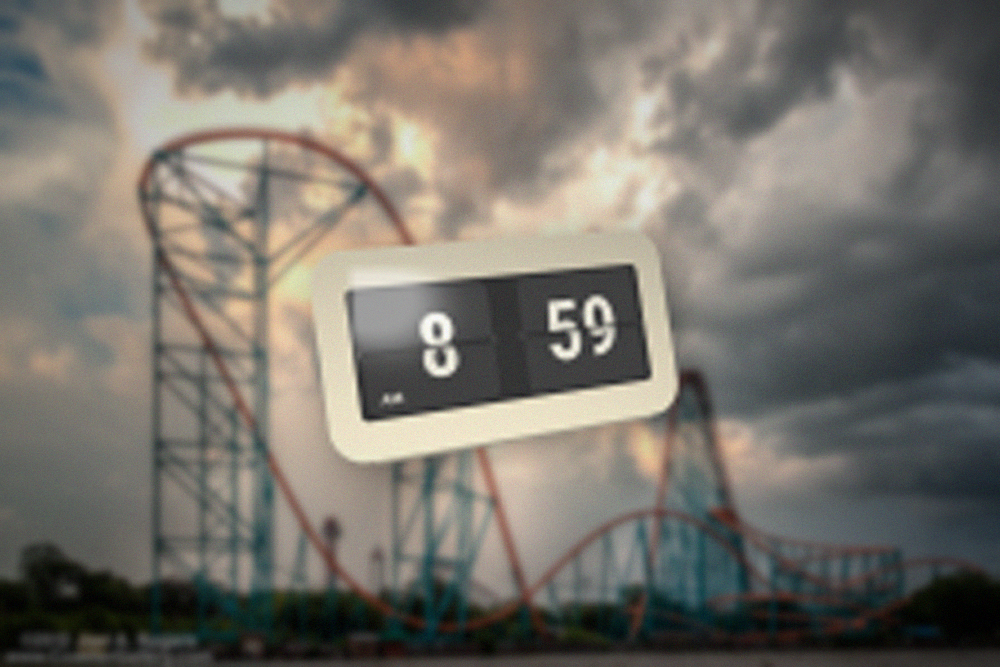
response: 8h59
